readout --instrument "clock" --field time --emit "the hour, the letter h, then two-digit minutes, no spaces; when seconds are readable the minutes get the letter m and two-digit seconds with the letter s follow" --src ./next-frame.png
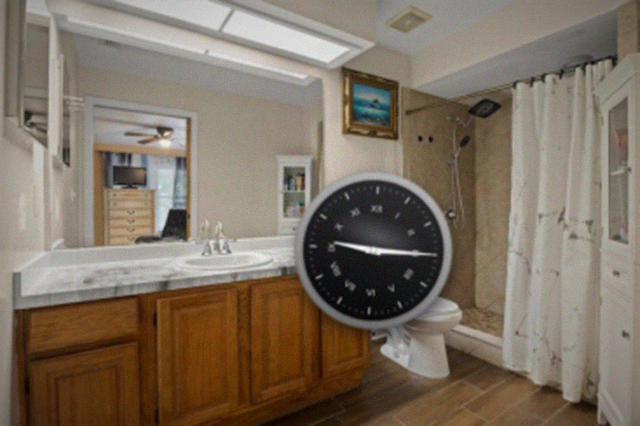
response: 9h15
